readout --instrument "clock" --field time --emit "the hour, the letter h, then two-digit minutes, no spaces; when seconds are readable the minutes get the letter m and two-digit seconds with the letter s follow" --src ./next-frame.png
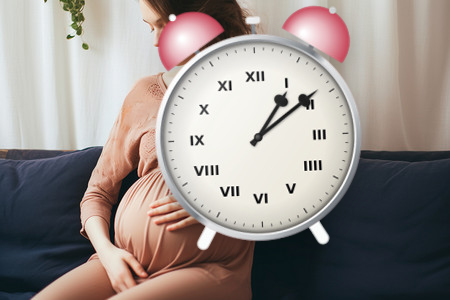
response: 1h09
